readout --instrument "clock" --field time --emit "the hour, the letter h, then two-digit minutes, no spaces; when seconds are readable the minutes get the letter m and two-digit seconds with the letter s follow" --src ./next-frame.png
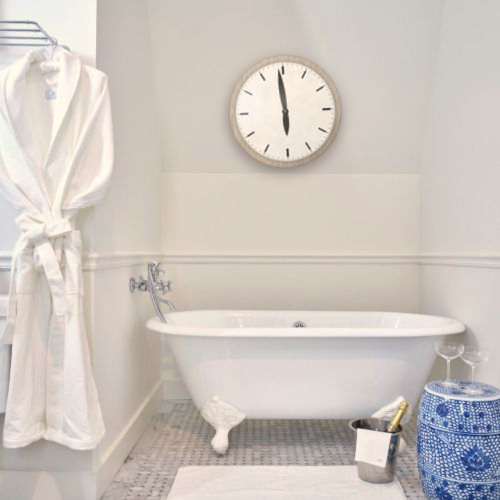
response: 5h59
